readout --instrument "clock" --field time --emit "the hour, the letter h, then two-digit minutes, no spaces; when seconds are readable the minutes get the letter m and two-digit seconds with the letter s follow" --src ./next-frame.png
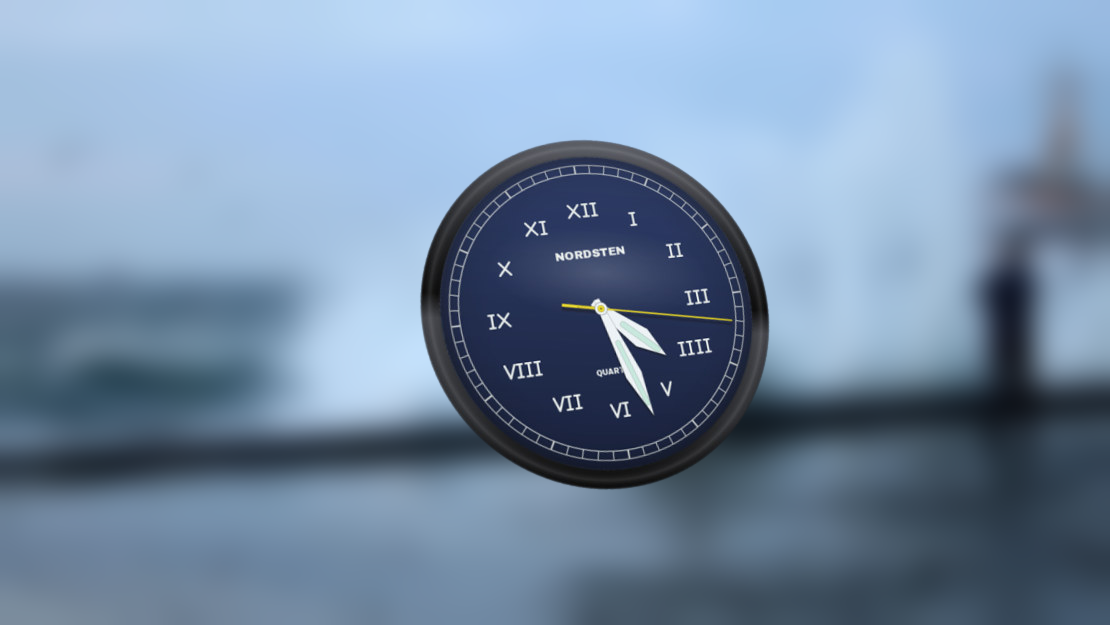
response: 4h27m17s
